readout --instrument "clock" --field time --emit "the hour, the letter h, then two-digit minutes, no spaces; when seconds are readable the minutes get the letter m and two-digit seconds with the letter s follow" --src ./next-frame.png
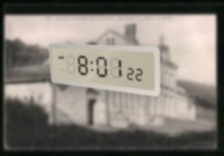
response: 8h01m22s
